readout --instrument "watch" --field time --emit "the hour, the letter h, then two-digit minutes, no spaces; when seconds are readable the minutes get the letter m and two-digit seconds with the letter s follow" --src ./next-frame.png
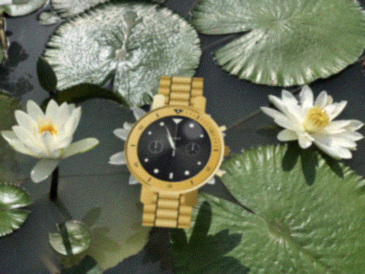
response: 10h56
